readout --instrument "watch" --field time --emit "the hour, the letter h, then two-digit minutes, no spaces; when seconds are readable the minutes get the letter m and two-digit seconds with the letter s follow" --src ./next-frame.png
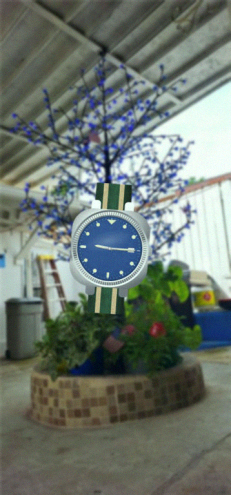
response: 9h15
